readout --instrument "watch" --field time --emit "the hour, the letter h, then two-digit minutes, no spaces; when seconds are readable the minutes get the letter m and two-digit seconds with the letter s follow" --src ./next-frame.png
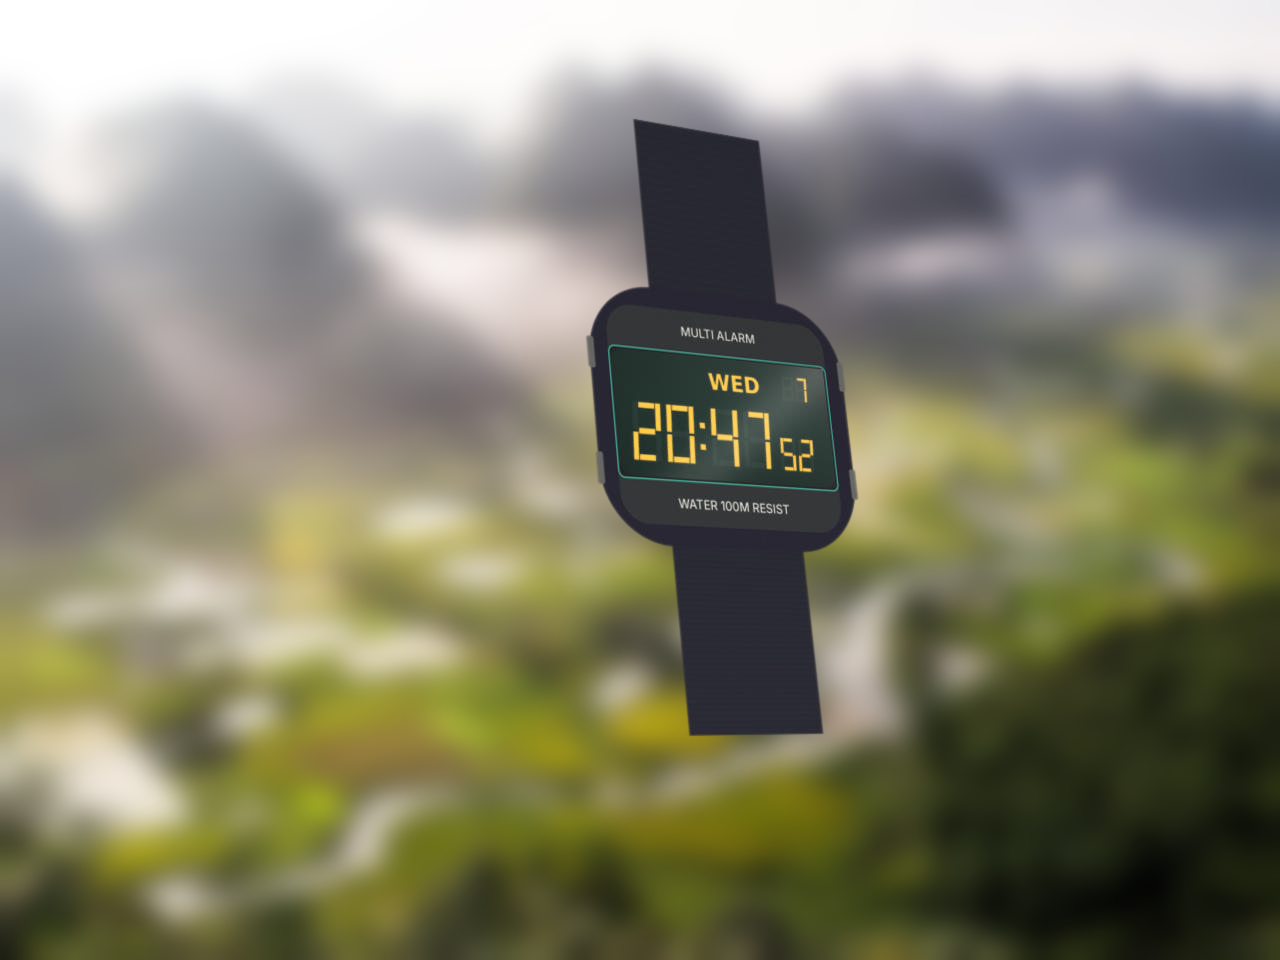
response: 20h47m52s
